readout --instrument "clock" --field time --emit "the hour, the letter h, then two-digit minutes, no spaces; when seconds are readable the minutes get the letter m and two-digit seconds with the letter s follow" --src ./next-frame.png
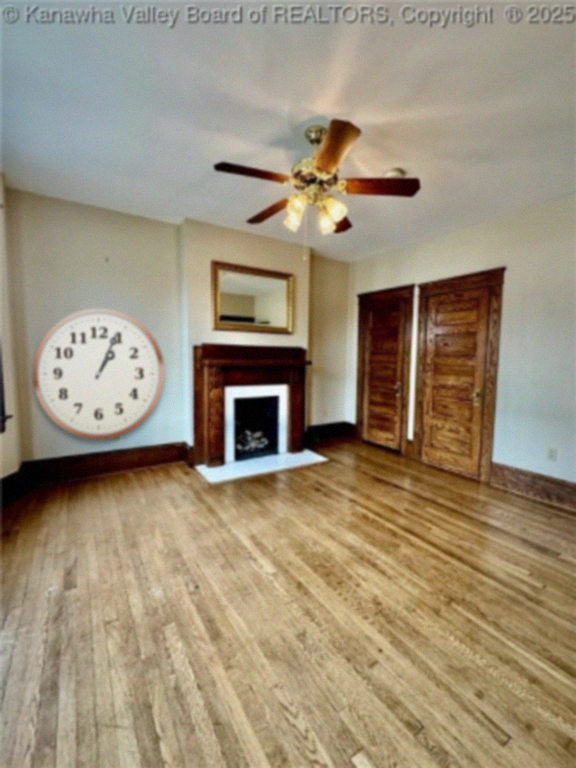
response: 1h04
